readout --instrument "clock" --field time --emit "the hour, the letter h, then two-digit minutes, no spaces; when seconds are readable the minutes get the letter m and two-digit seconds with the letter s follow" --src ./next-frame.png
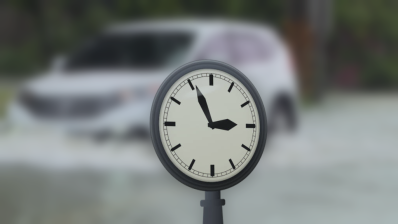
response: 2h56
